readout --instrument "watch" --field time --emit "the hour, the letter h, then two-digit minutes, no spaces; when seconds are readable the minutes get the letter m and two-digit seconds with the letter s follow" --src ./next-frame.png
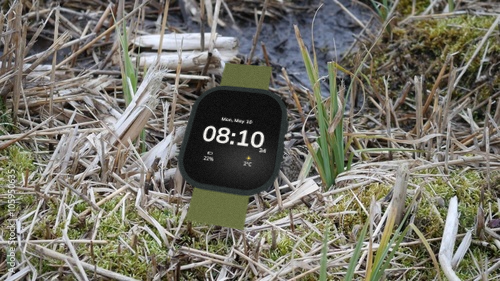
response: 8h10
